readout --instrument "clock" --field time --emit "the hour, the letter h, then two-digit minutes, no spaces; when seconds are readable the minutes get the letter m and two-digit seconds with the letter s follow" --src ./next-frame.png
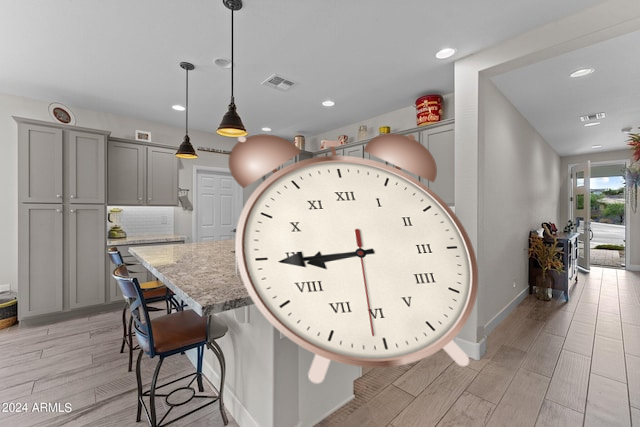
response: 8h44m31s
